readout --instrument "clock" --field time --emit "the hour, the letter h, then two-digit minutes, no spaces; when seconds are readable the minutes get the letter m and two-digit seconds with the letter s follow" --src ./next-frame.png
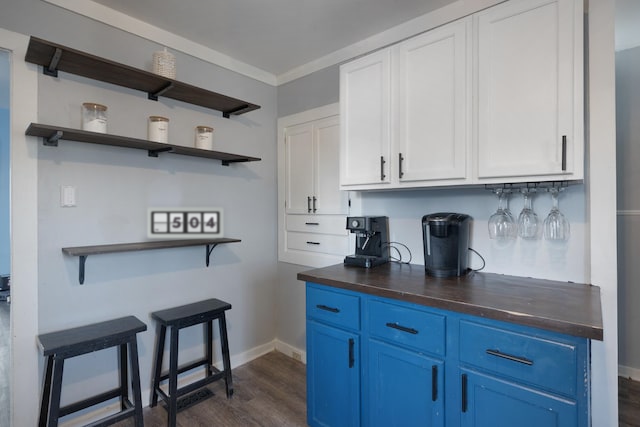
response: 5h04
